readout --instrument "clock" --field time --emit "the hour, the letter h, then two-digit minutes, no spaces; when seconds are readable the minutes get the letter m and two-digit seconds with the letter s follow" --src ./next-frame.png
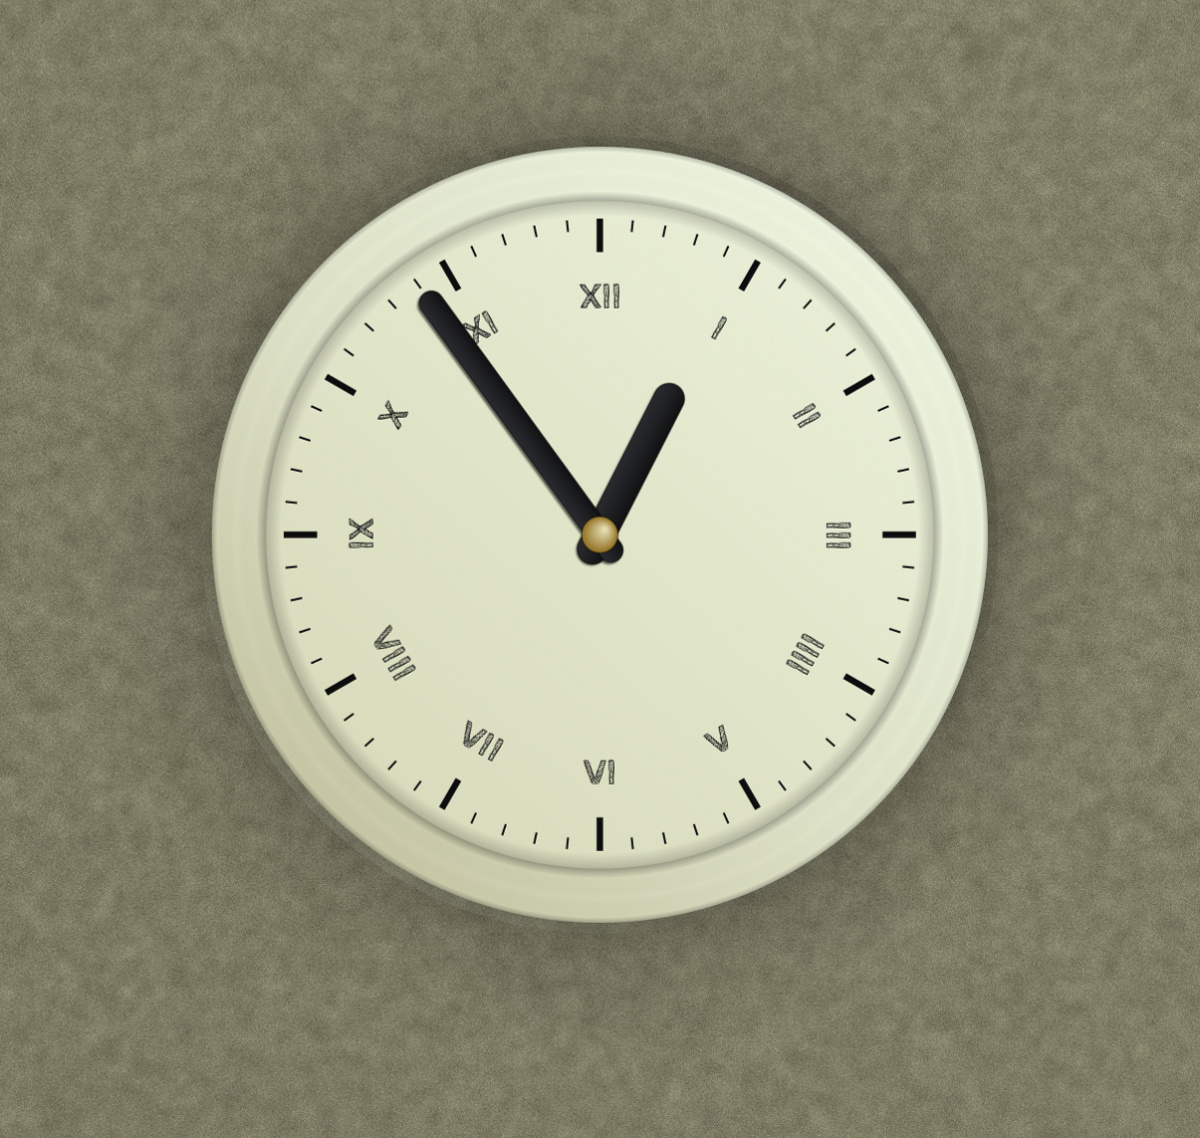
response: 12h54
